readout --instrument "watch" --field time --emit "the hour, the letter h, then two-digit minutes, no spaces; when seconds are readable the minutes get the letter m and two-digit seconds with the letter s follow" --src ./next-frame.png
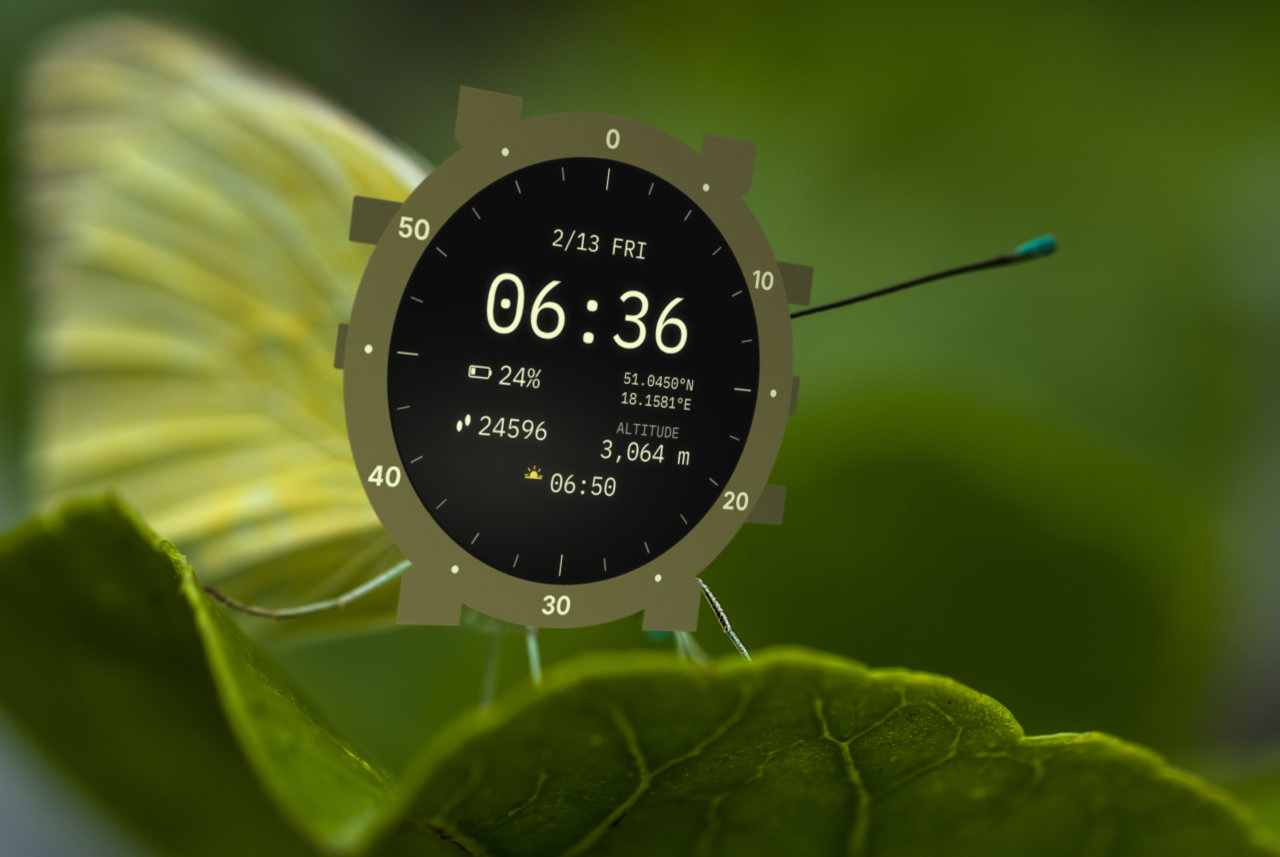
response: 6h36
